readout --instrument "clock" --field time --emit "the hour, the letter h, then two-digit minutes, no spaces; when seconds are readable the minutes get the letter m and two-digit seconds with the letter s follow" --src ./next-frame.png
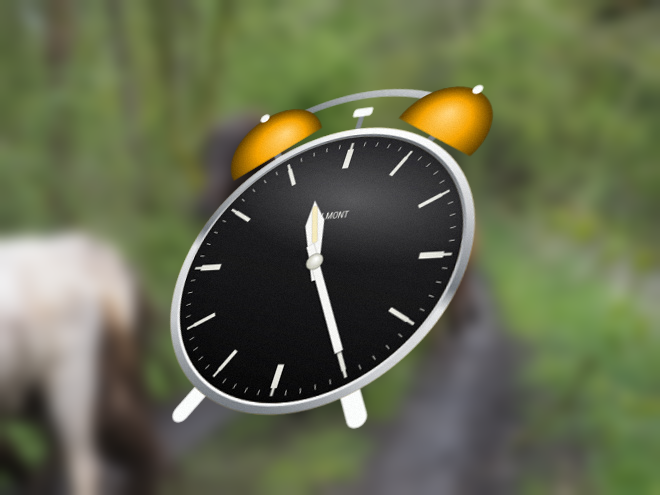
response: 11h25
